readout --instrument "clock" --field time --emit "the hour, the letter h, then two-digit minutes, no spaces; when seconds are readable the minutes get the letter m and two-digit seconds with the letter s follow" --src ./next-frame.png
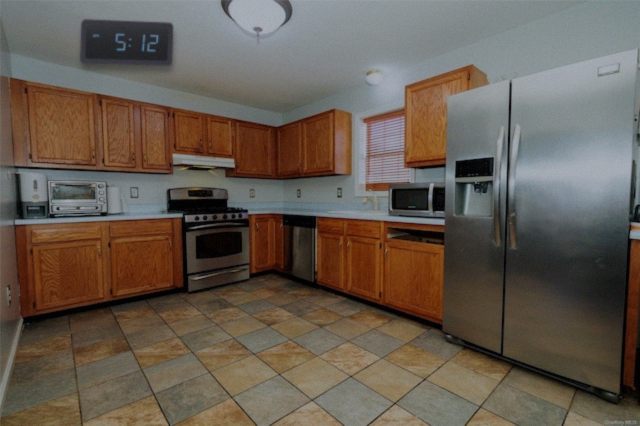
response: 5h12
